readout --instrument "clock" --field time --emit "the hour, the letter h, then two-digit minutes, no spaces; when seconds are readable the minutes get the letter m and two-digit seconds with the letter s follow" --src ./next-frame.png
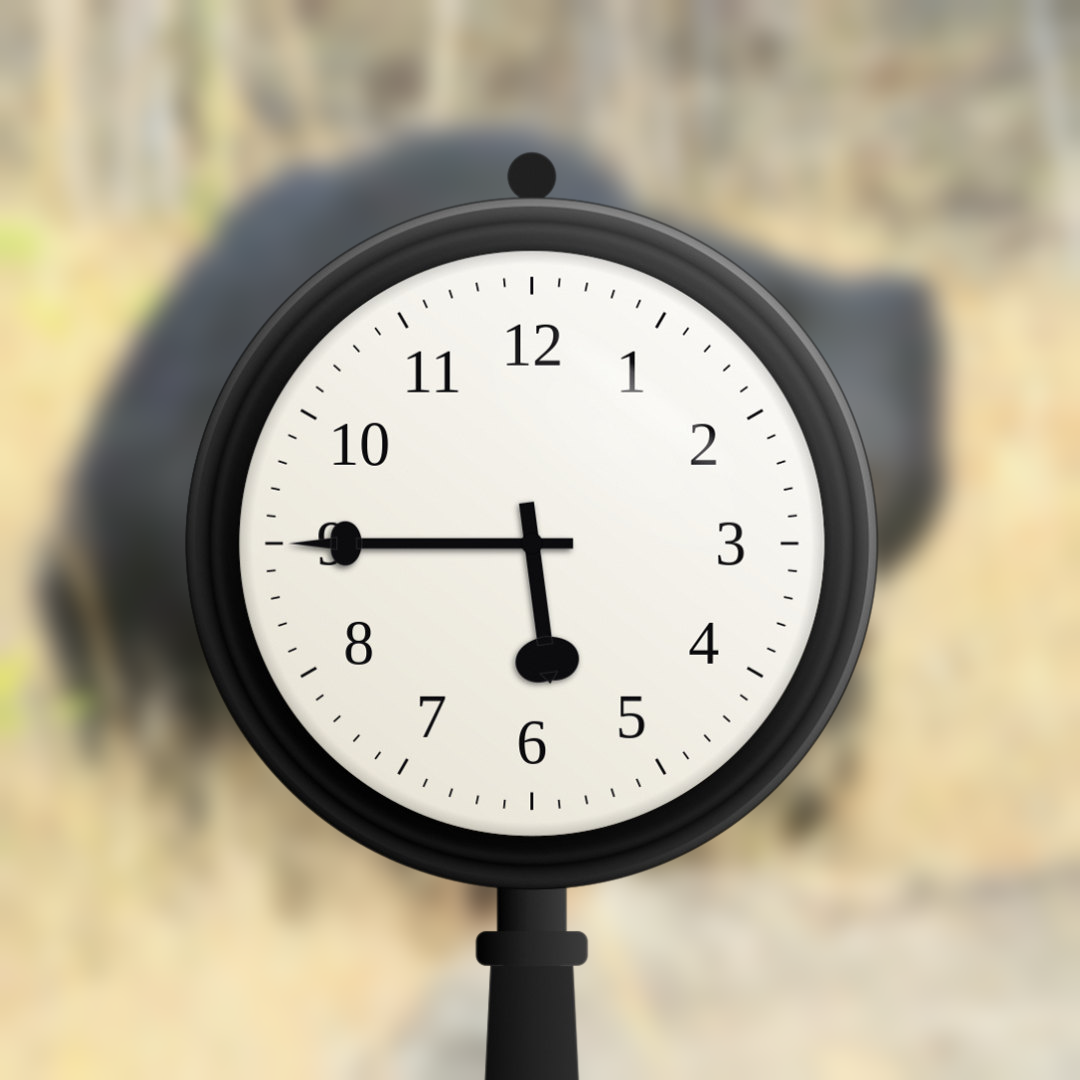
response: 5h45
